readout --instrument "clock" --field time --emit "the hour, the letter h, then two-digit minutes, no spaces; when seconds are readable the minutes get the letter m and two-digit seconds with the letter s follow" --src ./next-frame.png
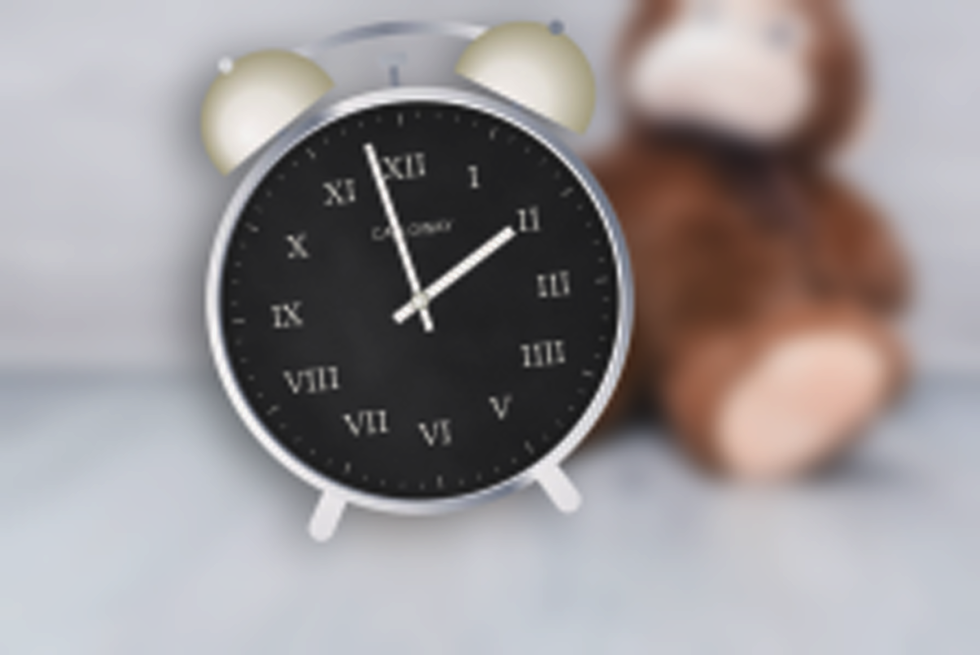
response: 1h58
